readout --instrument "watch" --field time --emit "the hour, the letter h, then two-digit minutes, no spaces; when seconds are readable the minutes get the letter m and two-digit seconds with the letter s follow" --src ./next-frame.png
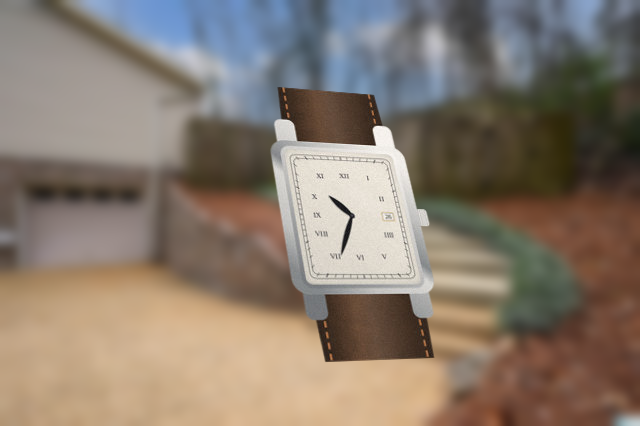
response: 10h34
